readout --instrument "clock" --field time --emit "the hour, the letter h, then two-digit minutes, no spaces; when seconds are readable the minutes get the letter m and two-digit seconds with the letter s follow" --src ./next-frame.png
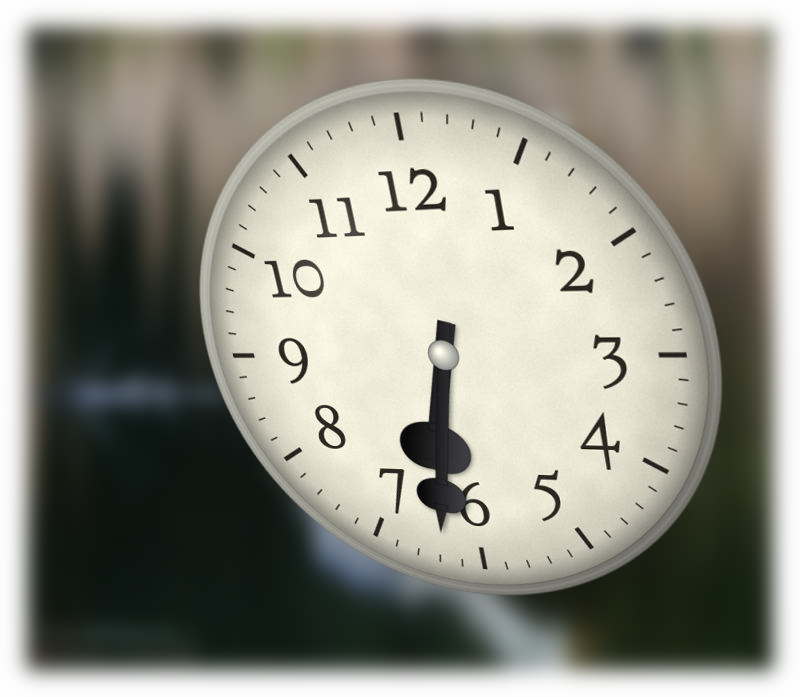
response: 6h32
